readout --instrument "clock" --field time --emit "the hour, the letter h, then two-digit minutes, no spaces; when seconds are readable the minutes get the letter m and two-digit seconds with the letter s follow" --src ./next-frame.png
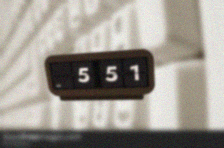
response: 5h51
